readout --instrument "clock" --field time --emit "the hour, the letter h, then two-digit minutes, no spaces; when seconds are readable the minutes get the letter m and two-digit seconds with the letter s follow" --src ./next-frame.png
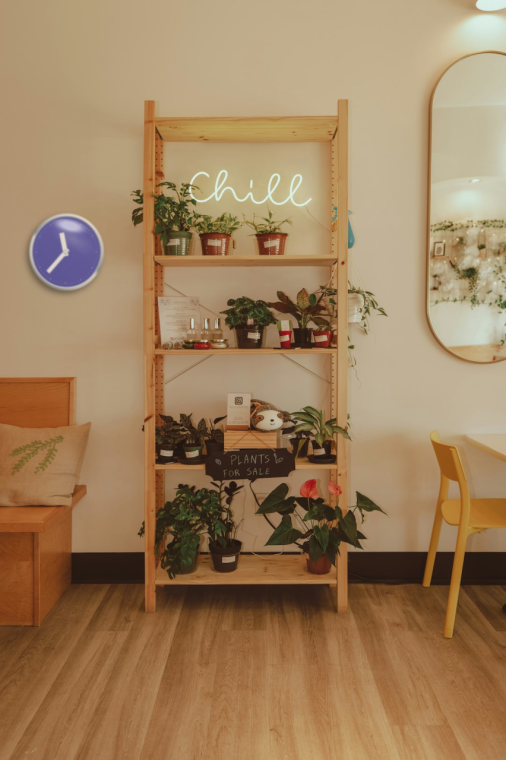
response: 11h37
